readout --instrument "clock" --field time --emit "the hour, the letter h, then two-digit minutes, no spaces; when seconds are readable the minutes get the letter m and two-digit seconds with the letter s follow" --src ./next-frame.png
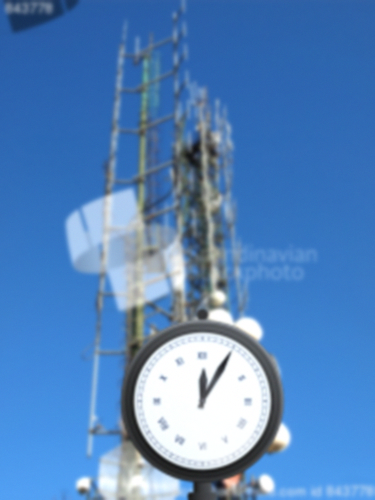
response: 12h05
